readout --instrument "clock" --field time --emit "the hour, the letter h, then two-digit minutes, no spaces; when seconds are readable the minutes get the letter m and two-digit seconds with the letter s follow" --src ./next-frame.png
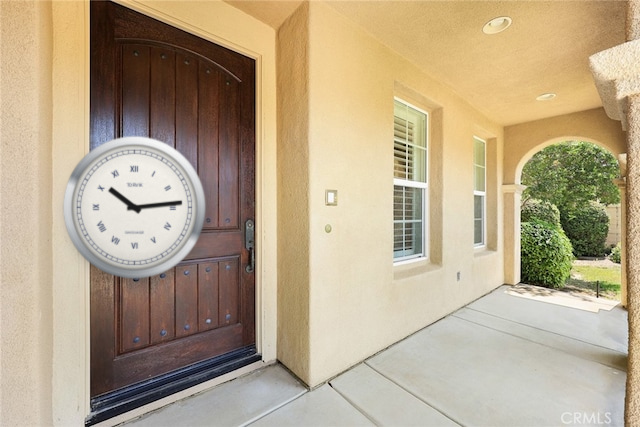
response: 10h14
